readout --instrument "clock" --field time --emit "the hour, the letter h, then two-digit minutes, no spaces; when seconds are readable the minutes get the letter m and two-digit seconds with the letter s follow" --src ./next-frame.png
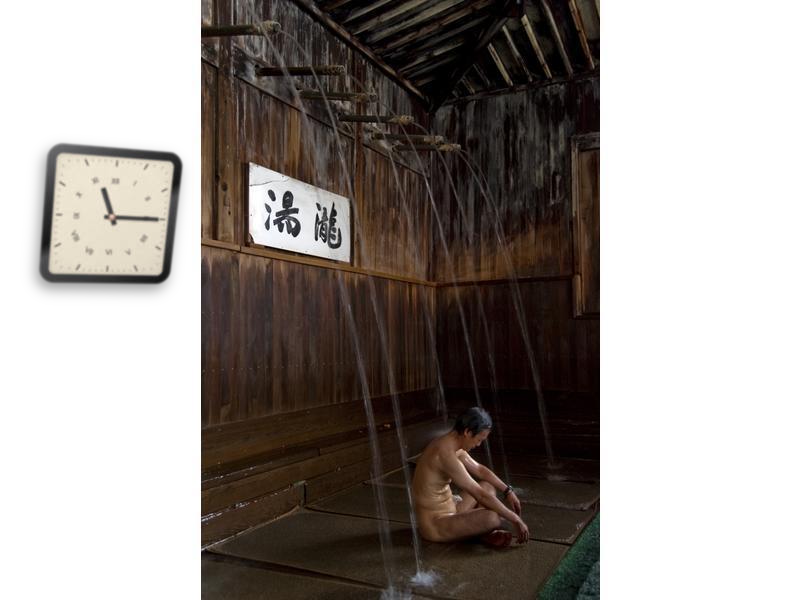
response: 11h15
